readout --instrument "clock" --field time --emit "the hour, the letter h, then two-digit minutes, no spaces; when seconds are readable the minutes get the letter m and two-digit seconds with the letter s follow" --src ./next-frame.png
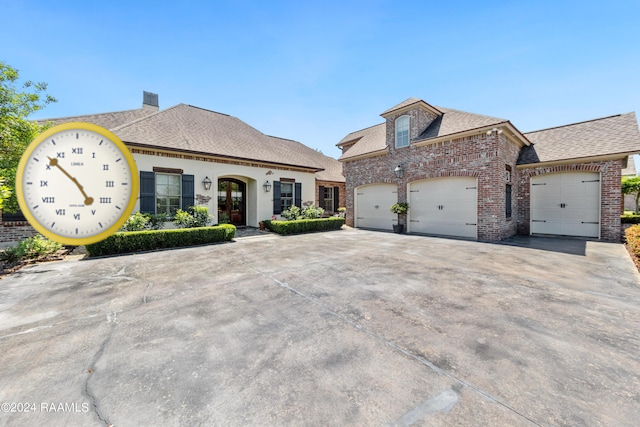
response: 4h52
